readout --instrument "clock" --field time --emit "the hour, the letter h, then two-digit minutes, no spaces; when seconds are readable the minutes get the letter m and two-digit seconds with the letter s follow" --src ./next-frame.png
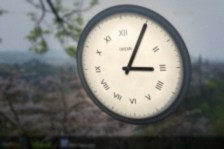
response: 3h05
